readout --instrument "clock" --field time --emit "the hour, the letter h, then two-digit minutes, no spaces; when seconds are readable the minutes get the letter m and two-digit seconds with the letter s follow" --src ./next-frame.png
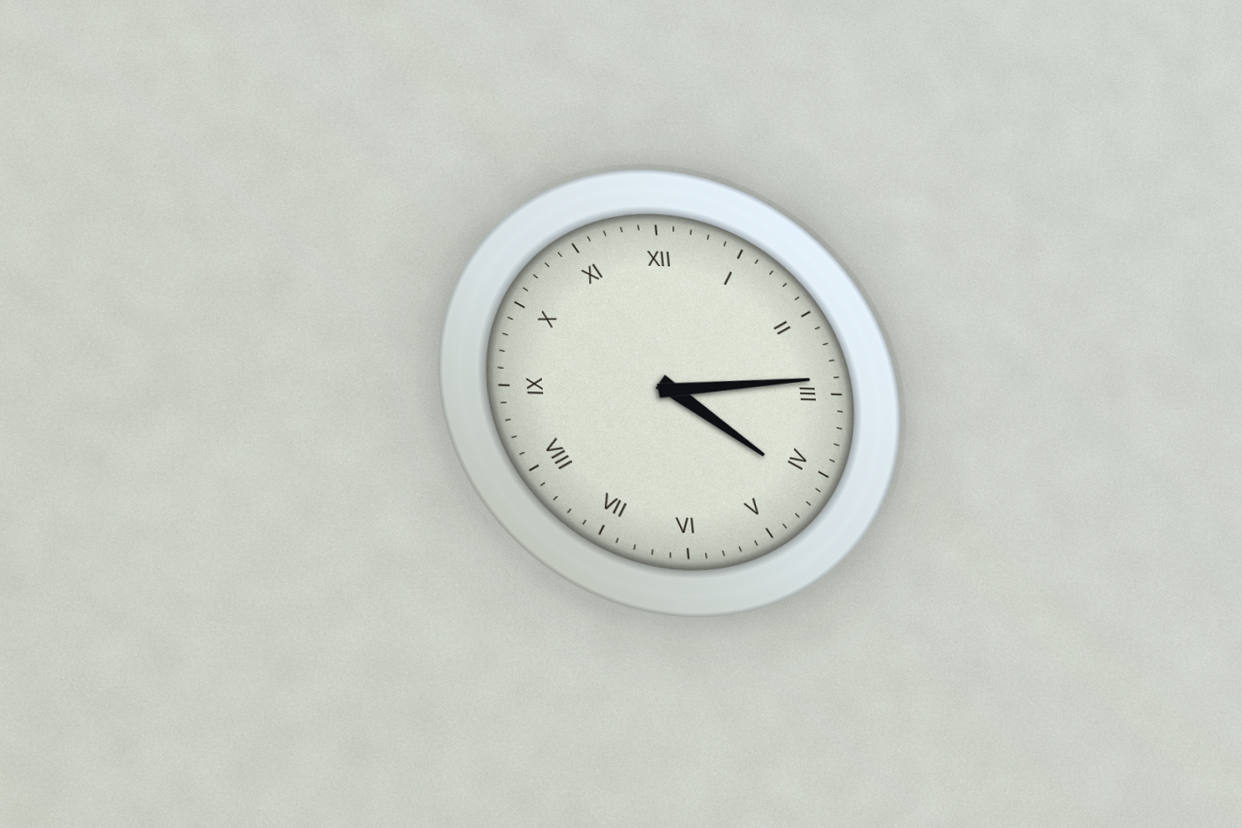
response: 4h14
